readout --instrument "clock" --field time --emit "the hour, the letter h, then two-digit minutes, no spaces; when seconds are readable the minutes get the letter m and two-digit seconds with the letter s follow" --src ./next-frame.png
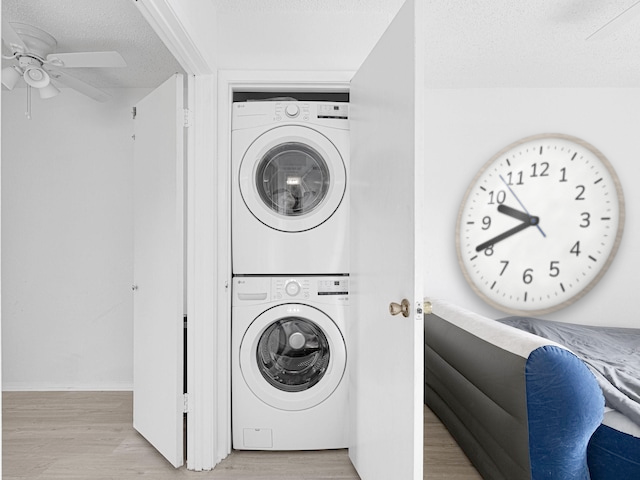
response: 9h40m53s
